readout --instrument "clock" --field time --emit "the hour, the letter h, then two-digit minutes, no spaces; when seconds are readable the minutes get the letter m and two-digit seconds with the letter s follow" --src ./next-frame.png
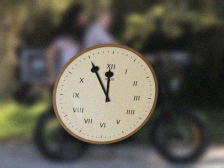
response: 11h55
